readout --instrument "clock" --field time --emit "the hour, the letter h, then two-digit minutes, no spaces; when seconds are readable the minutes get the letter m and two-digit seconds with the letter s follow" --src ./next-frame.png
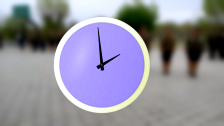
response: 1h59
